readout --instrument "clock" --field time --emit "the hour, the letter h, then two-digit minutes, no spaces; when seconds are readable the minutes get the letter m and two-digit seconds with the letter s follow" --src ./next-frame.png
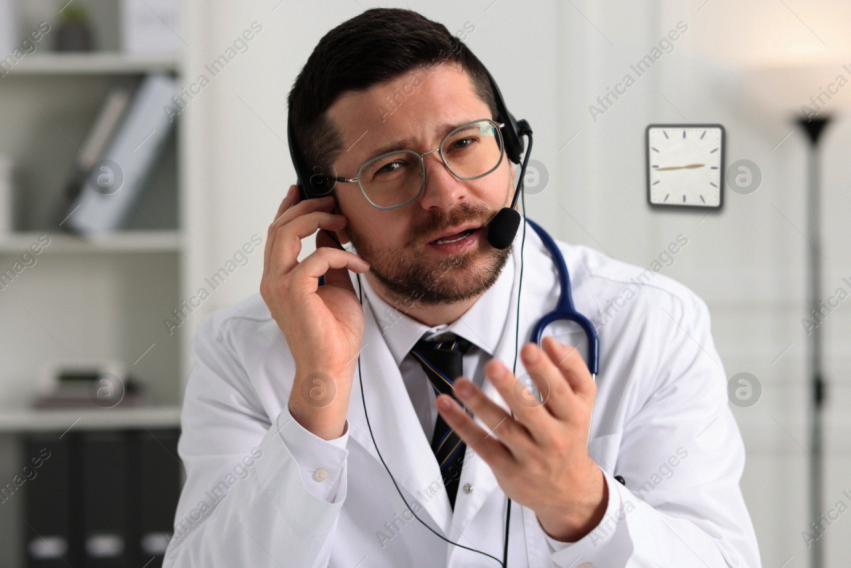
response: 2h44
